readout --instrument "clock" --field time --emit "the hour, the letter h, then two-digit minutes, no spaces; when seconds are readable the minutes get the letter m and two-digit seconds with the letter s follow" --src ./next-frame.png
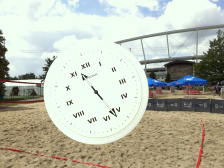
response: 11h27
